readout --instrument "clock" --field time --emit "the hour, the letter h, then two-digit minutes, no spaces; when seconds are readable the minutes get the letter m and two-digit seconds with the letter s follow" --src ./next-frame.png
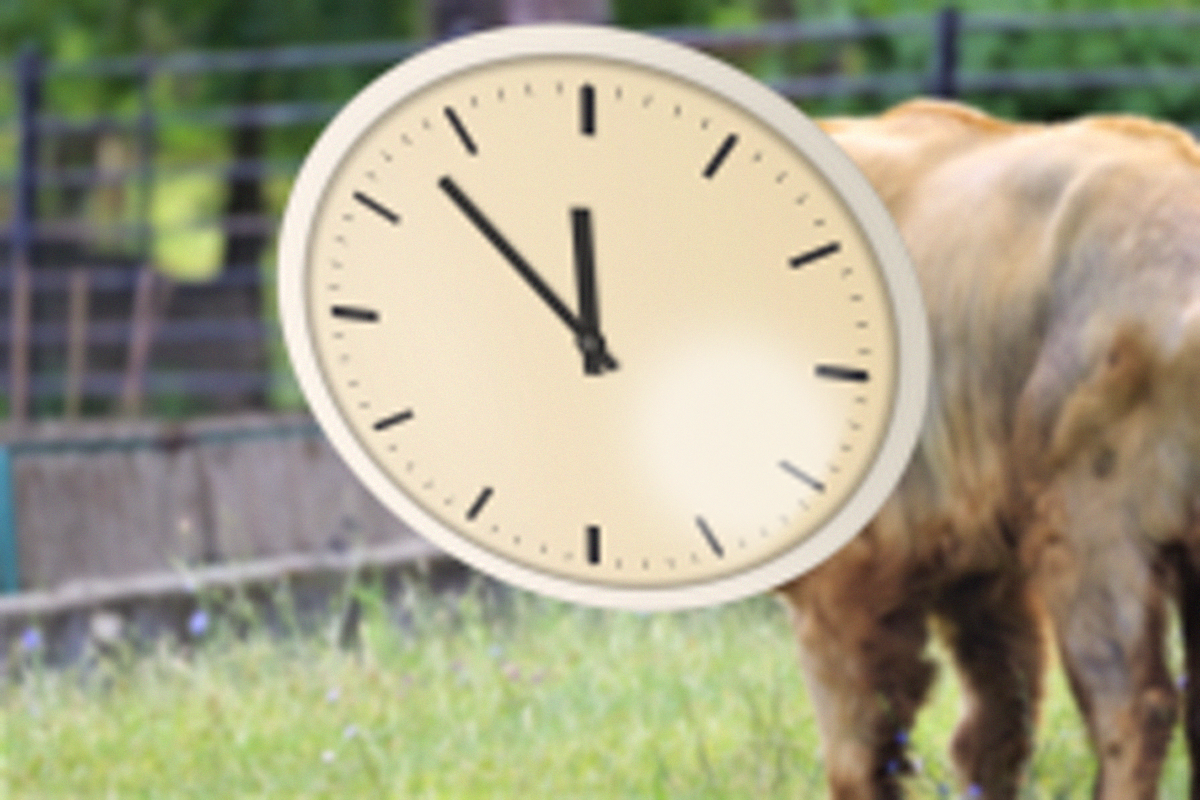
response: 11h53
